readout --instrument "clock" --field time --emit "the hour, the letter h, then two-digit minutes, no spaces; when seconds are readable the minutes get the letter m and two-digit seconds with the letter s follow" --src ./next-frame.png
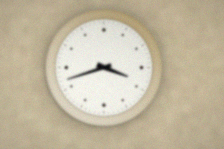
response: 3h42
